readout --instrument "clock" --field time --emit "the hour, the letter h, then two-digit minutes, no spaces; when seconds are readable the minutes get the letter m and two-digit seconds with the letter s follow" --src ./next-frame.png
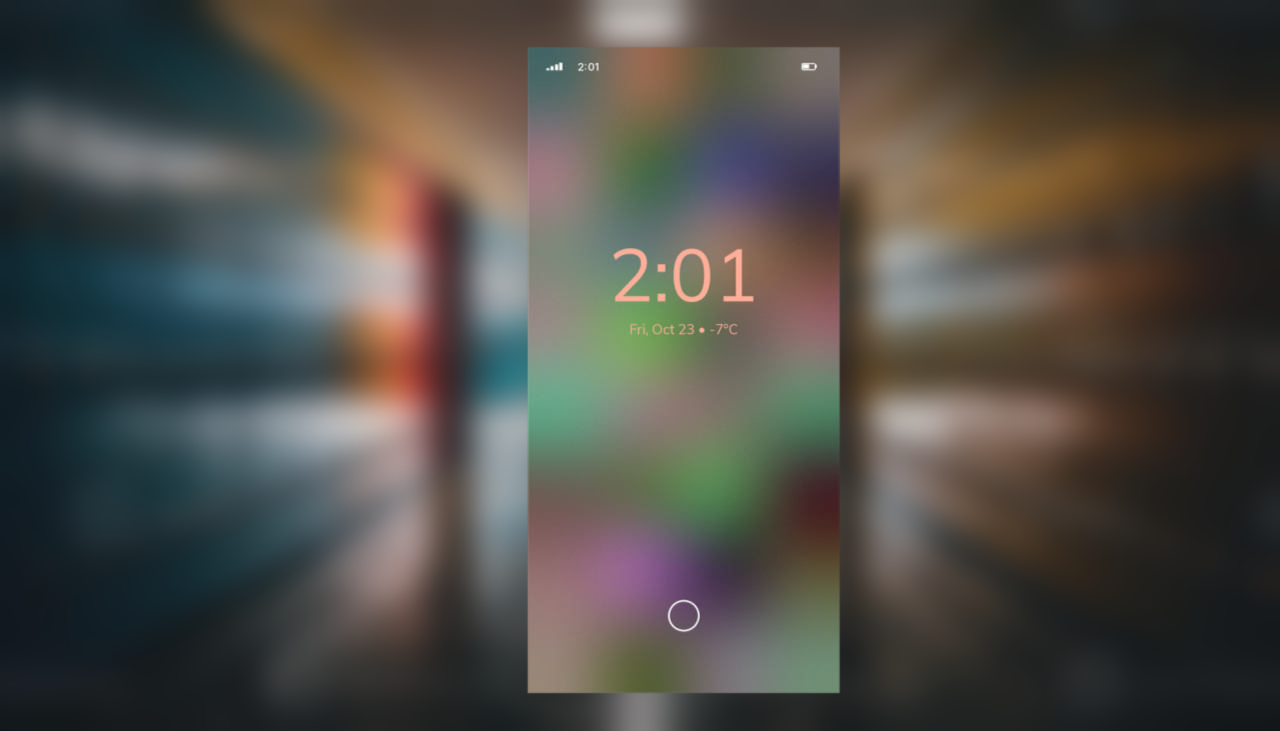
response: 2h01
